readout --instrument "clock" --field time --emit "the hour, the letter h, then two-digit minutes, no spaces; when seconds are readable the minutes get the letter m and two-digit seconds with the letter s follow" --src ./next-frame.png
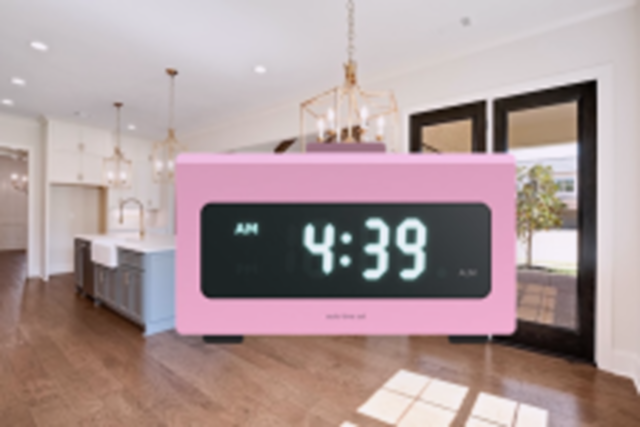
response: 4h39
